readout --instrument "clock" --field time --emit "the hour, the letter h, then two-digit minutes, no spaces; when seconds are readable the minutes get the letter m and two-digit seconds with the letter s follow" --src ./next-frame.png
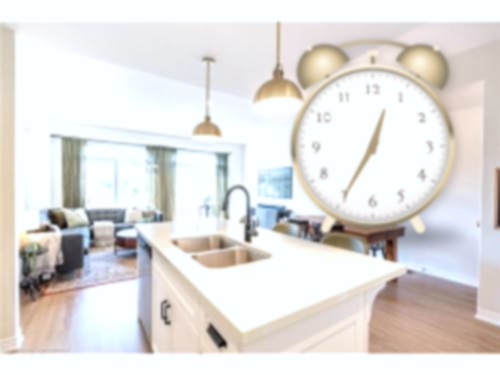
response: 12h35
